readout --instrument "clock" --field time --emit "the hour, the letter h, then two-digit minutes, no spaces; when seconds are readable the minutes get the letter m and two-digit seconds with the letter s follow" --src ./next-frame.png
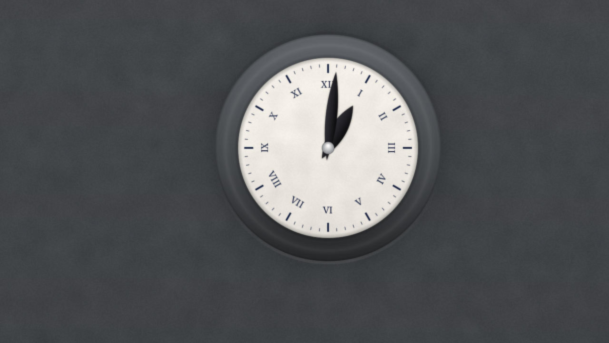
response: 1h01
